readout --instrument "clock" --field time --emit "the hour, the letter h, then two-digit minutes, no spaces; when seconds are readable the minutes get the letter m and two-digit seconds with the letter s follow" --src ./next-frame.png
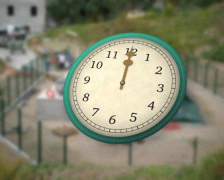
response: 12h00
